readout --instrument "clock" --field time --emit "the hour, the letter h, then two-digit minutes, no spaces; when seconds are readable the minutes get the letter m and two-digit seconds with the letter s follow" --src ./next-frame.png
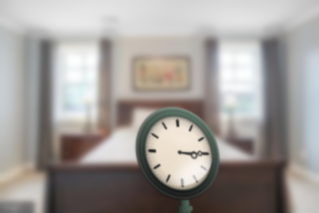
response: 3h15
